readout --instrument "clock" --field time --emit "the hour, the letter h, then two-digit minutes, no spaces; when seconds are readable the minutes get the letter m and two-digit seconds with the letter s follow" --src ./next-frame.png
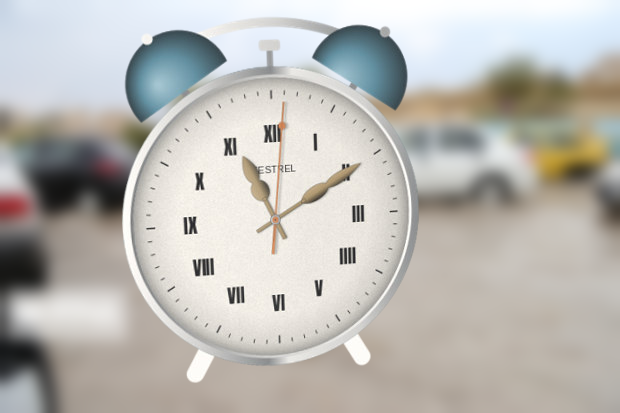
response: 11h10m01s
